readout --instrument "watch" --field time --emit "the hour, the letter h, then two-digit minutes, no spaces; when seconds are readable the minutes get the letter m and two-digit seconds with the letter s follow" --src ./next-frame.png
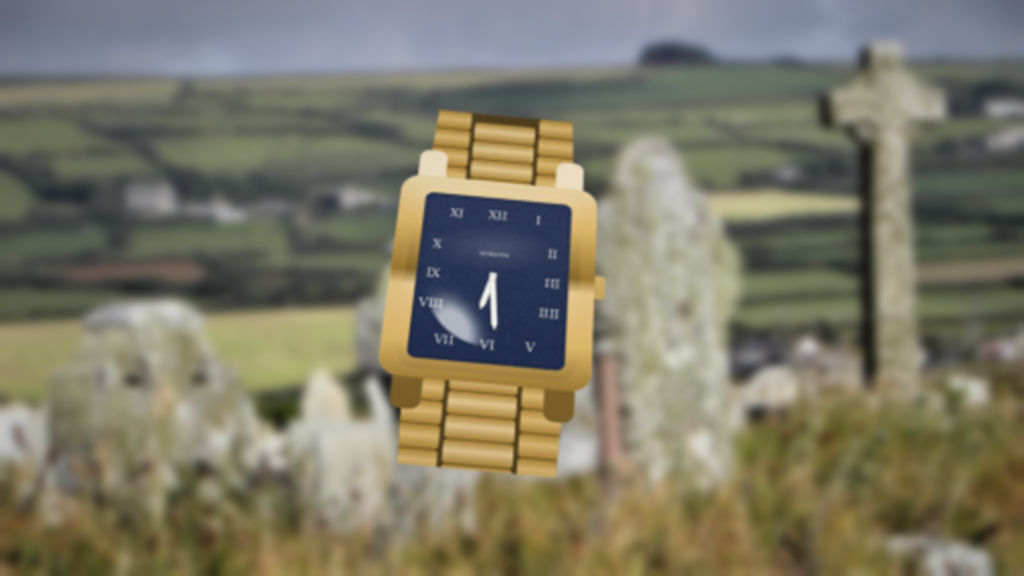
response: 6h29
